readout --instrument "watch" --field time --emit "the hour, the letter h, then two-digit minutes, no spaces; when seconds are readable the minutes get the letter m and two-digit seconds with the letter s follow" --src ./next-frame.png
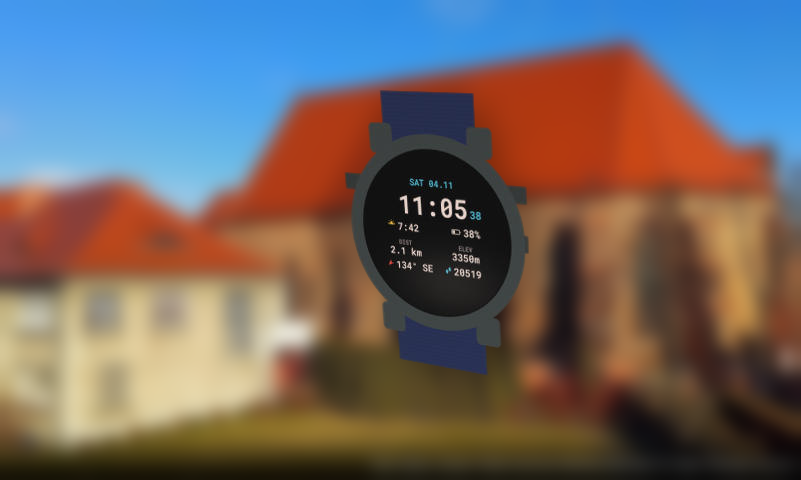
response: 11h05m38s
